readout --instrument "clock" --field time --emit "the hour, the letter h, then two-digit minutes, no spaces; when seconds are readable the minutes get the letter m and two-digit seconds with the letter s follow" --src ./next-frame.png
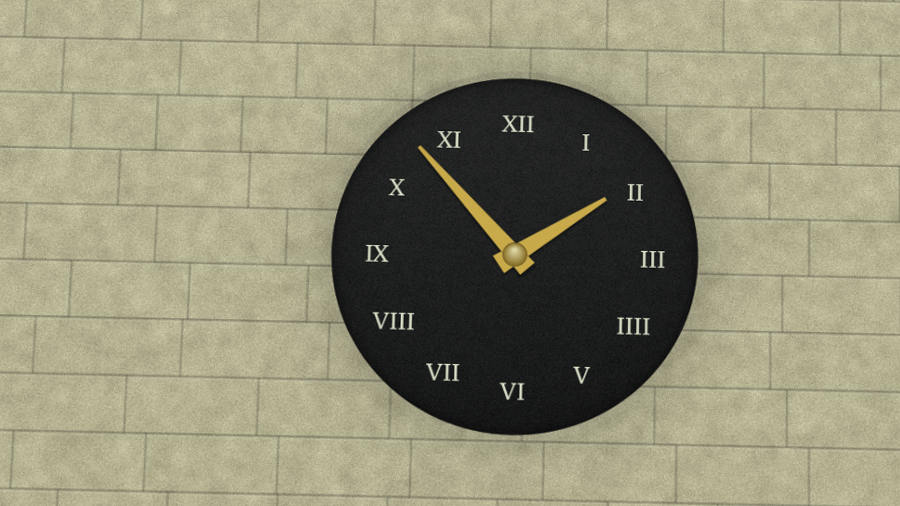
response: 1h53
